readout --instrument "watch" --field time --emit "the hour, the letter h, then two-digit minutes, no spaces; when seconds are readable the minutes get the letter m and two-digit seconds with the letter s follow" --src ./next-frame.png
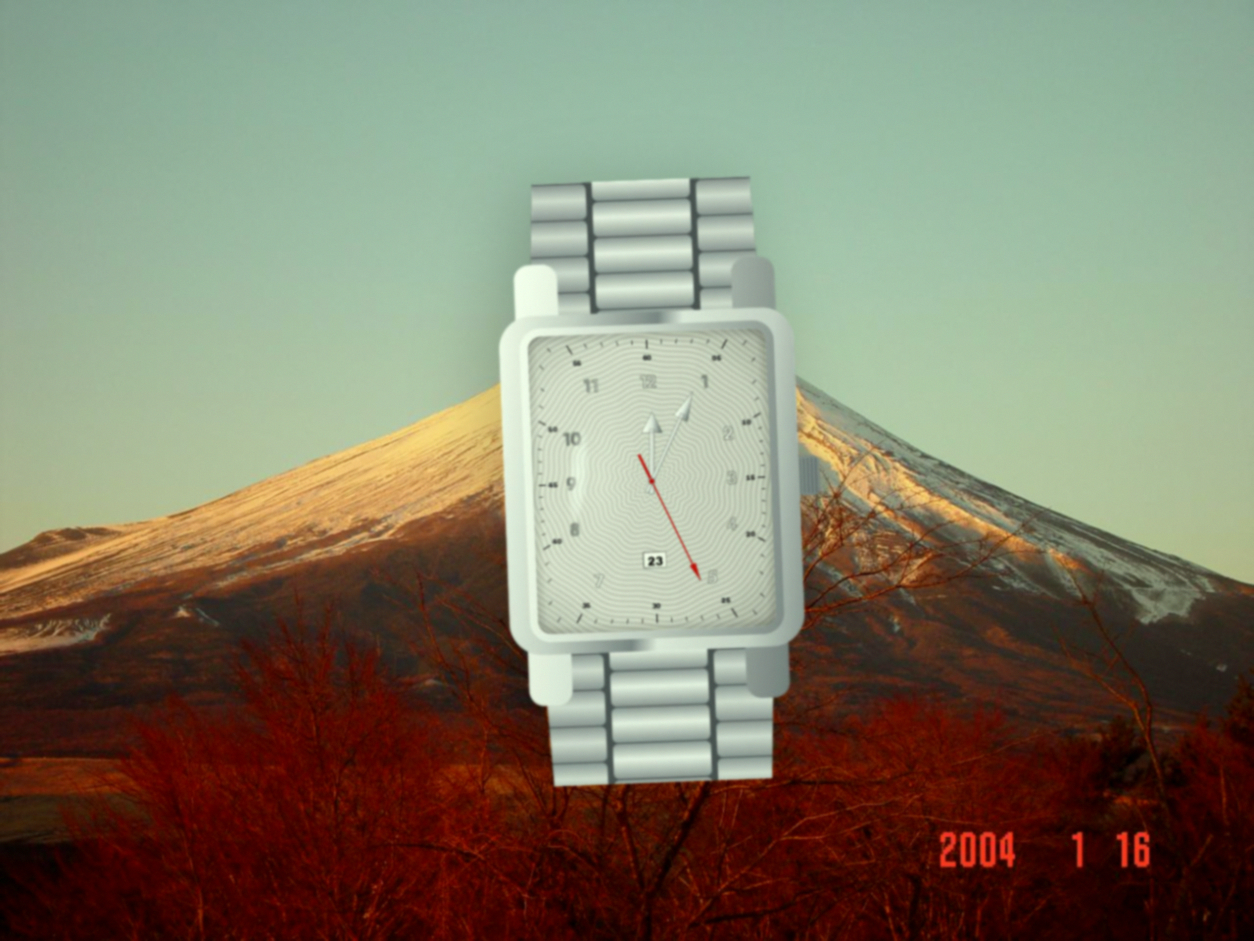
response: 12h04m26s
